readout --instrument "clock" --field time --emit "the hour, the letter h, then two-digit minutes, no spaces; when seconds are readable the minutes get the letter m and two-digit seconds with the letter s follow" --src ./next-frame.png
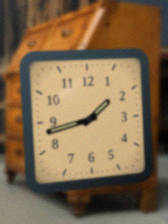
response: 1h43
